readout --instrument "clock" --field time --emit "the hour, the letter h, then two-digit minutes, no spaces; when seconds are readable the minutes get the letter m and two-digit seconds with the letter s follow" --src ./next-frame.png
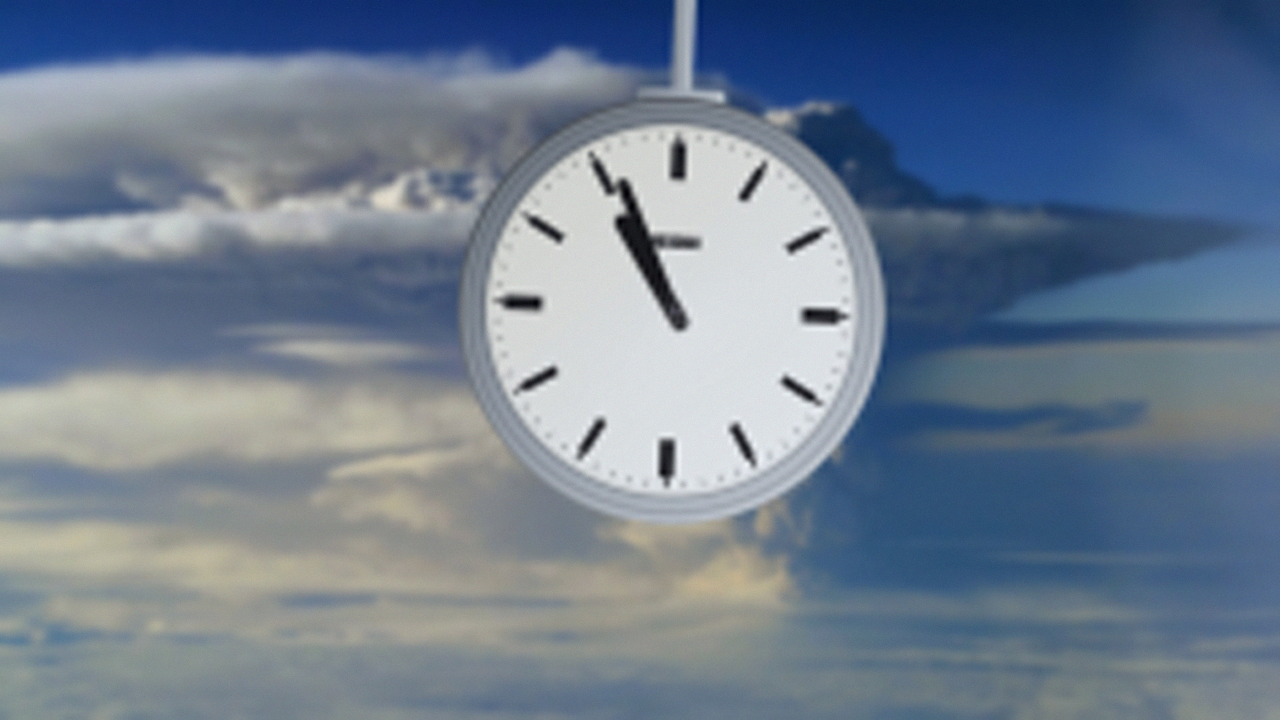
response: 10h56
